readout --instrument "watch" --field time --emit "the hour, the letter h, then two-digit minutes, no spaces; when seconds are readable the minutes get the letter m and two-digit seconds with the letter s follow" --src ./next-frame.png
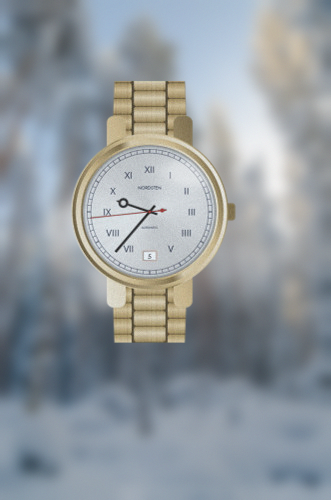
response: 9h36m44s
